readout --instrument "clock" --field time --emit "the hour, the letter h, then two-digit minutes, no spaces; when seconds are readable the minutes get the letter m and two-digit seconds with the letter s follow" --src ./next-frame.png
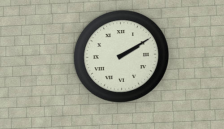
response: 2h10
